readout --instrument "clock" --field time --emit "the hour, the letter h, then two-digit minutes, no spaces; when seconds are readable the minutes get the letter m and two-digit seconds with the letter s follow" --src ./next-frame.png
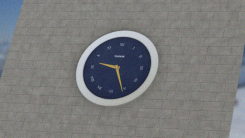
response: 9h26
